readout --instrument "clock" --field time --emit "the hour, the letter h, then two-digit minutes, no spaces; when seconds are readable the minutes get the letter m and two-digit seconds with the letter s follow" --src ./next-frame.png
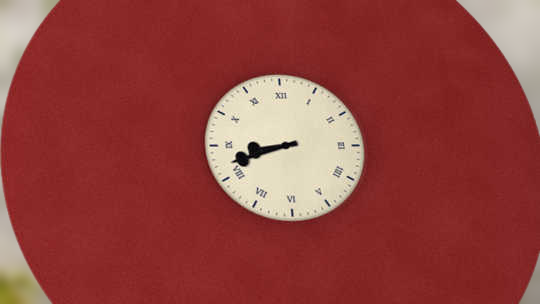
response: 8h42
